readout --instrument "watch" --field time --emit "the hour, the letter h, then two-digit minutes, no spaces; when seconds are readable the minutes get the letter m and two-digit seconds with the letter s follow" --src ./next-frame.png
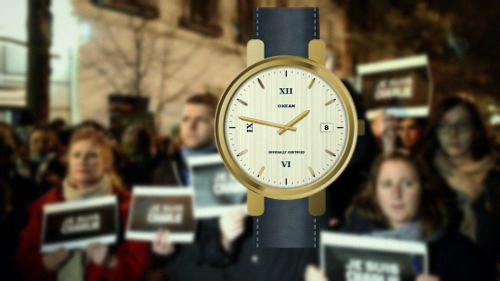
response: 1h47
